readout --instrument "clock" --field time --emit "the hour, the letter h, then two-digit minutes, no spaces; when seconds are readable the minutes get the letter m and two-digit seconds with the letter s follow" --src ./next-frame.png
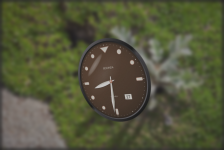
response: 8h31
